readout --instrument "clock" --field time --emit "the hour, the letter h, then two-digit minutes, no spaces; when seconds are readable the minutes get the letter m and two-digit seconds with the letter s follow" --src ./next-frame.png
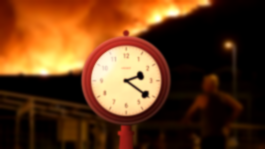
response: 2h21
